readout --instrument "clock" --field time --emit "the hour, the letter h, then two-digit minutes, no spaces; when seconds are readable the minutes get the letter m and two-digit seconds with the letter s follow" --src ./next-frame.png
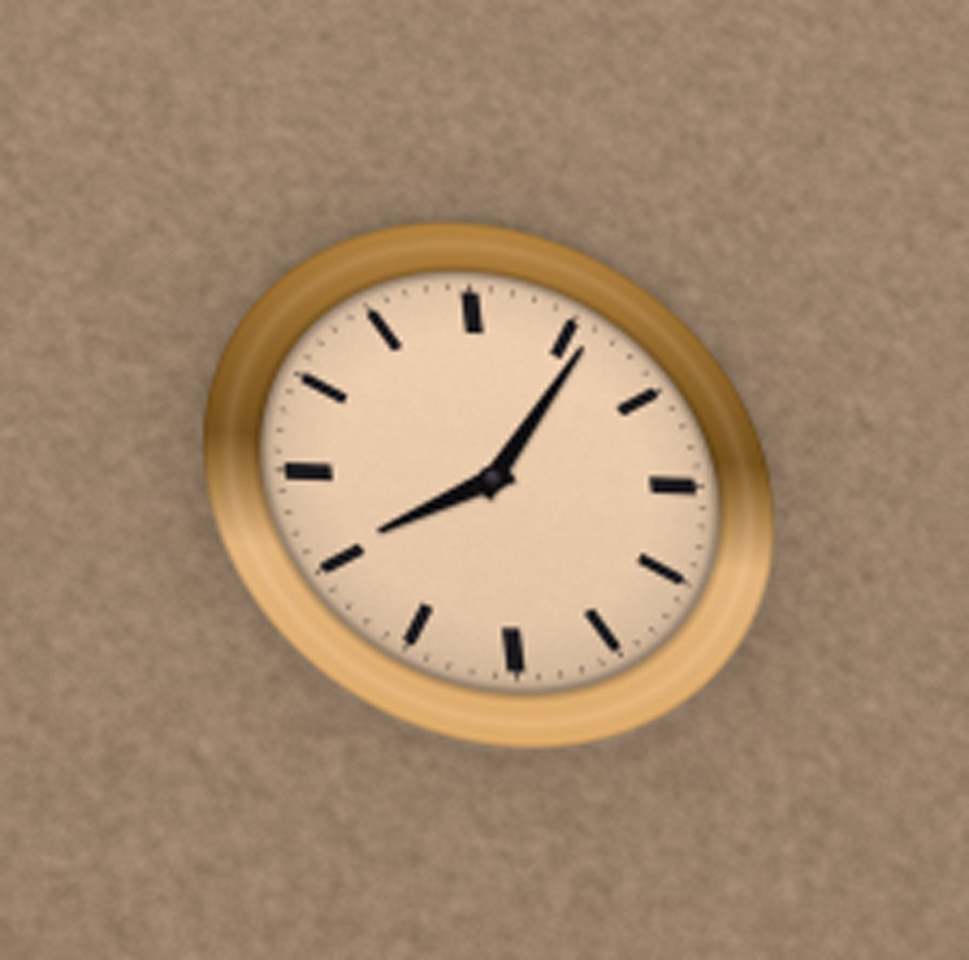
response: 8h06
